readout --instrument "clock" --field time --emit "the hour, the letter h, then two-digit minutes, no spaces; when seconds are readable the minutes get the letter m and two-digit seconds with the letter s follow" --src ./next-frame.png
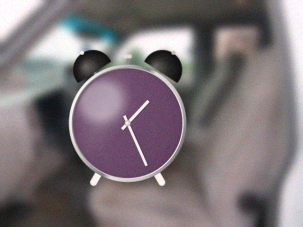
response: 1h26
